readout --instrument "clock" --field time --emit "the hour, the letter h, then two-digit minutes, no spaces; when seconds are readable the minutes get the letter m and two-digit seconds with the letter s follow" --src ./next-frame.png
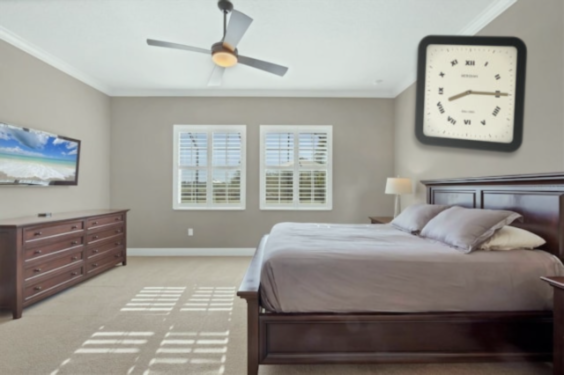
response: 8h15
